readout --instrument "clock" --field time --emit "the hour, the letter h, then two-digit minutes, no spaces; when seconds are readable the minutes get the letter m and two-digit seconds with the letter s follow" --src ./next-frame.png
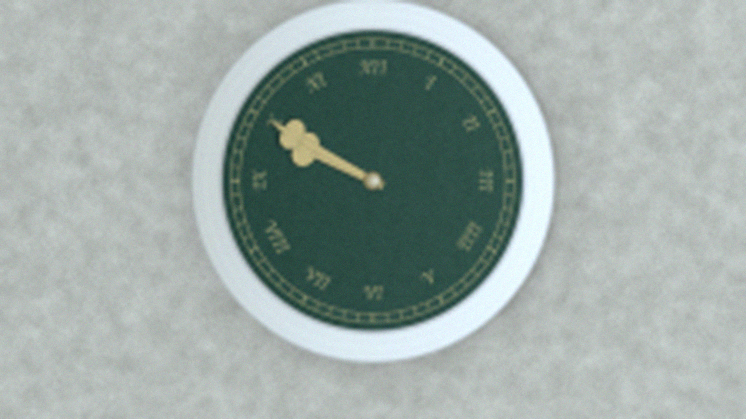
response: 9h50
